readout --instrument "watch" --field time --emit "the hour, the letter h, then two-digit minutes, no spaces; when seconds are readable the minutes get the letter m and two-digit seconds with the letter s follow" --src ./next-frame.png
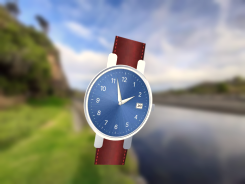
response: 1h57
